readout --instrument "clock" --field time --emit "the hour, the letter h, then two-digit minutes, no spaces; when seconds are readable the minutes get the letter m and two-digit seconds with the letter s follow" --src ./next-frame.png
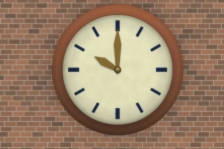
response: 10h00
